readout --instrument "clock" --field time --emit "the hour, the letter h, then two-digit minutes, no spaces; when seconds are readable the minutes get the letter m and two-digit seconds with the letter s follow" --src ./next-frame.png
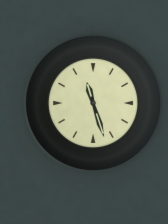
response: 11h27
